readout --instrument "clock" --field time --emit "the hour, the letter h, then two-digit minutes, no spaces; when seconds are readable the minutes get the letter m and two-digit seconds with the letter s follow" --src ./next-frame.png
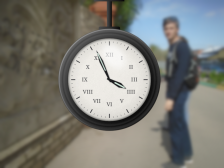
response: 3h56
